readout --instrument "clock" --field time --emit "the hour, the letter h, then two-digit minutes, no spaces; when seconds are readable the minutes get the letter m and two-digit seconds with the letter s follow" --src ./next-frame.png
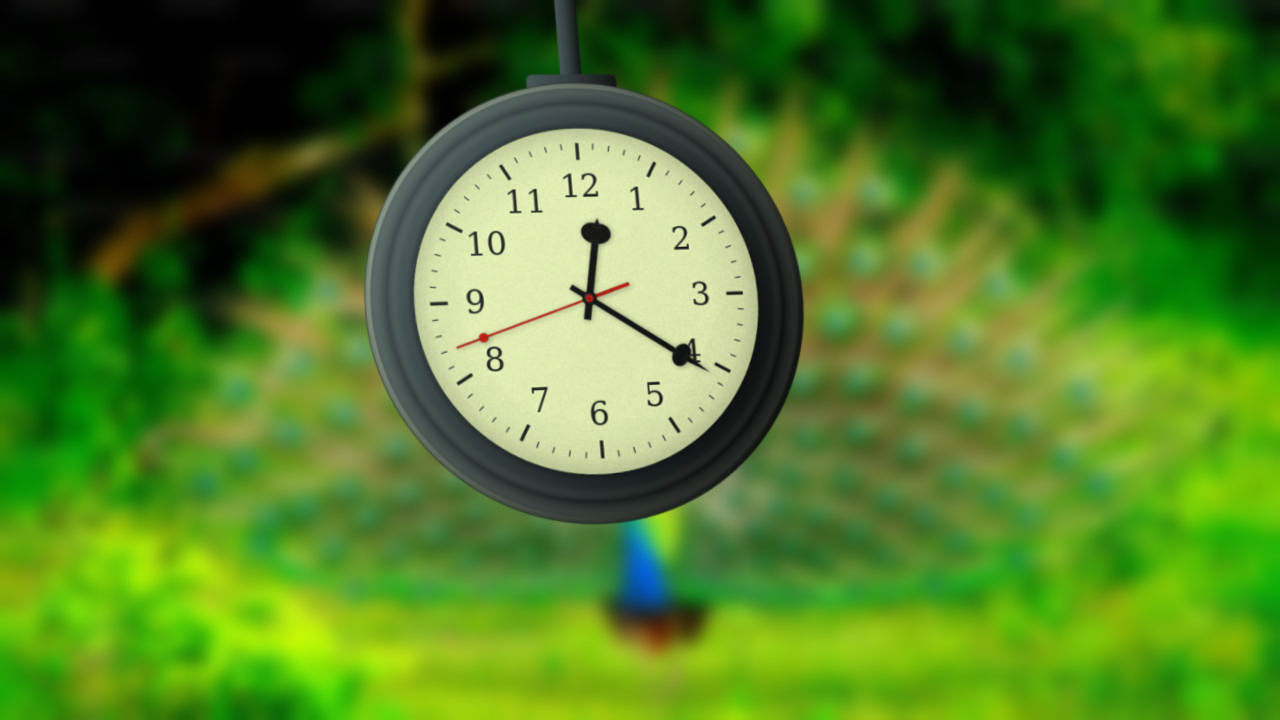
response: 12h20m42s
